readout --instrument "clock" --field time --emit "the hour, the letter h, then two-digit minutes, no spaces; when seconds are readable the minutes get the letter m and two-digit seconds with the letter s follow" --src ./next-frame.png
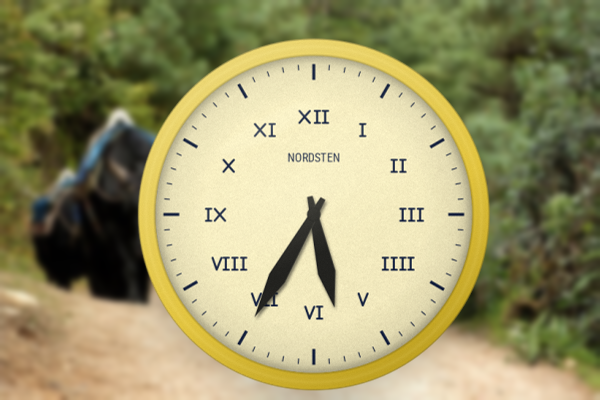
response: 5h35
